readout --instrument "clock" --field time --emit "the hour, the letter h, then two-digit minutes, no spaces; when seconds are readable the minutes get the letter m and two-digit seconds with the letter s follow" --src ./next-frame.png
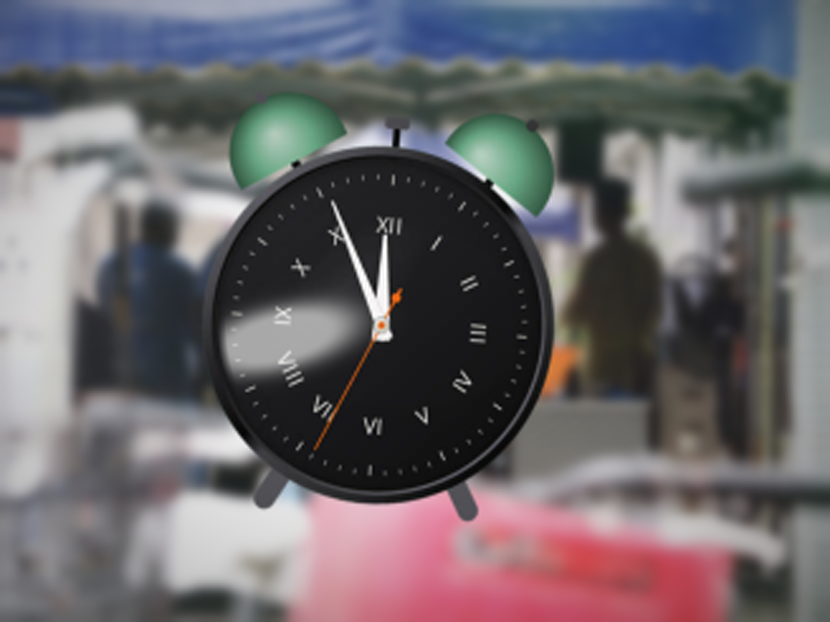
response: 11h55m34s
